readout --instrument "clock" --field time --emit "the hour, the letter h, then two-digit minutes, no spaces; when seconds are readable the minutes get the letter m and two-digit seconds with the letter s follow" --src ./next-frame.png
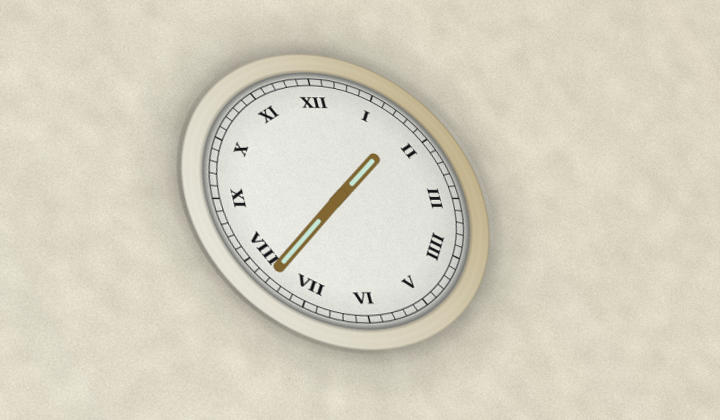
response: 1h38
